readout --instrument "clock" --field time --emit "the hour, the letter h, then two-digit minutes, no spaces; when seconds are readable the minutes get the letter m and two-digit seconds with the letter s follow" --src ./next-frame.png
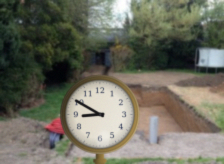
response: 8h50
